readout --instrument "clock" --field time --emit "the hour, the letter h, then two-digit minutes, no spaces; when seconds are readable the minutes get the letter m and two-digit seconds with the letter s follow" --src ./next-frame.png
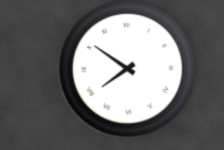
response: 7h51
